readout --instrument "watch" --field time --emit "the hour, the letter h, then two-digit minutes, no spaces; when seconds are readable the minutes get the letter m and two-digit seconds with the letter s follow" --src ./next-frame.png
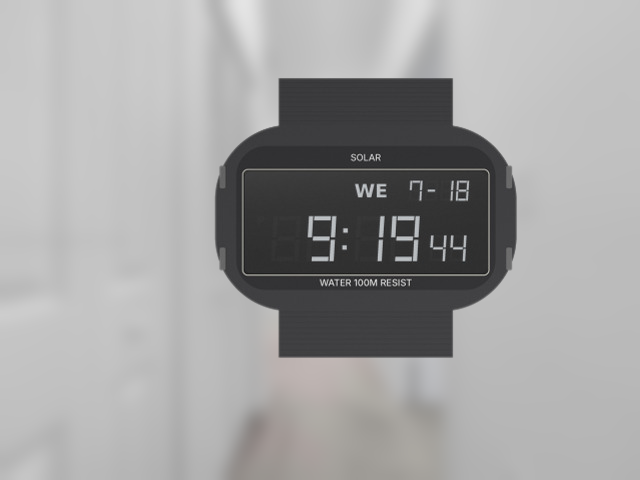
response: 9h19m44s
